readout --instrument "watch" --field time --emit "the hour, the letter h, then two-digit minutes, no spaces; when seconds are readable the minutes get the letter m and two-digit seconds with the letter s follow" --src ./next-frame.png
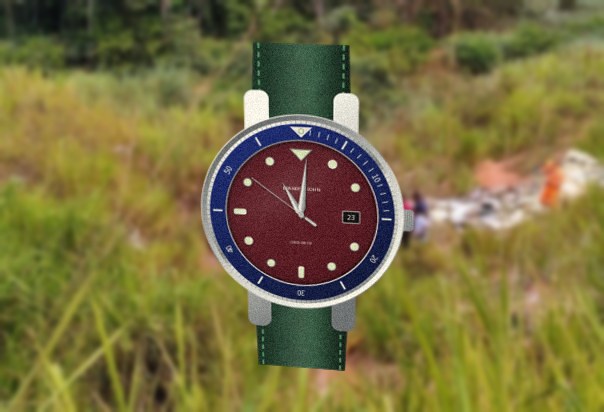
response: 11h00m51s
